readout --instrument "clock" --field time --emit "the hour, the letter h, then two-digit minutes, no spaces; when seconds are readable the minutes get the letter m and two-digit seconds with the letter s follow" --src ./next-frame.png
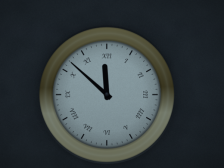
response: 11h52
